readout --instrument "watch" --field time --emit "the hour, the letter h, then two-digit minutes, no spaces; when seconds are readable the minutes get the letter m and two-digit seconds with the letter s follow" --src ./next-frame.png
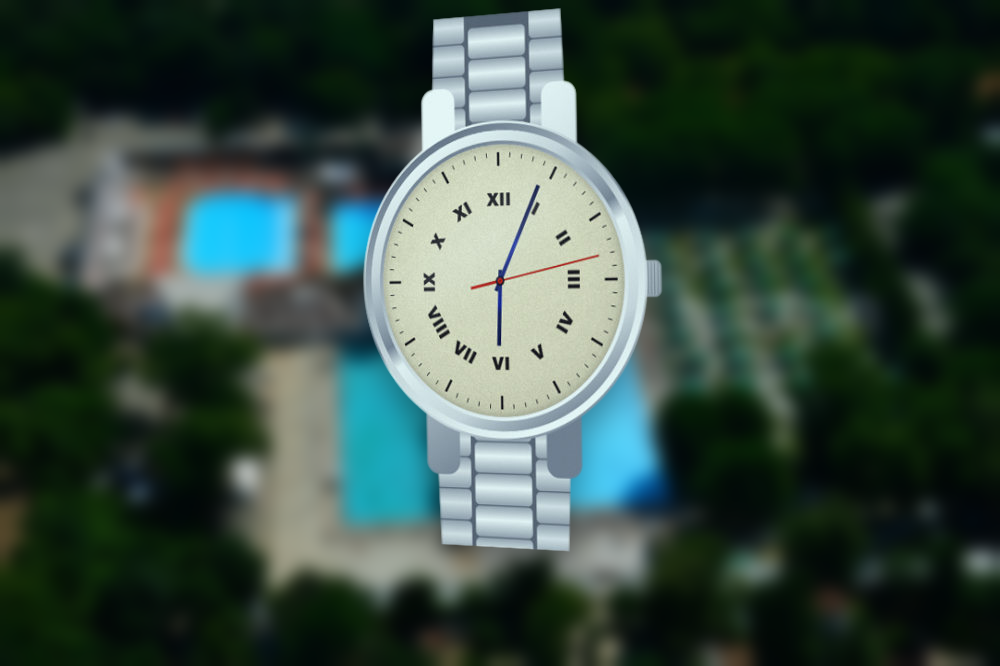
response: 6h04m13s
